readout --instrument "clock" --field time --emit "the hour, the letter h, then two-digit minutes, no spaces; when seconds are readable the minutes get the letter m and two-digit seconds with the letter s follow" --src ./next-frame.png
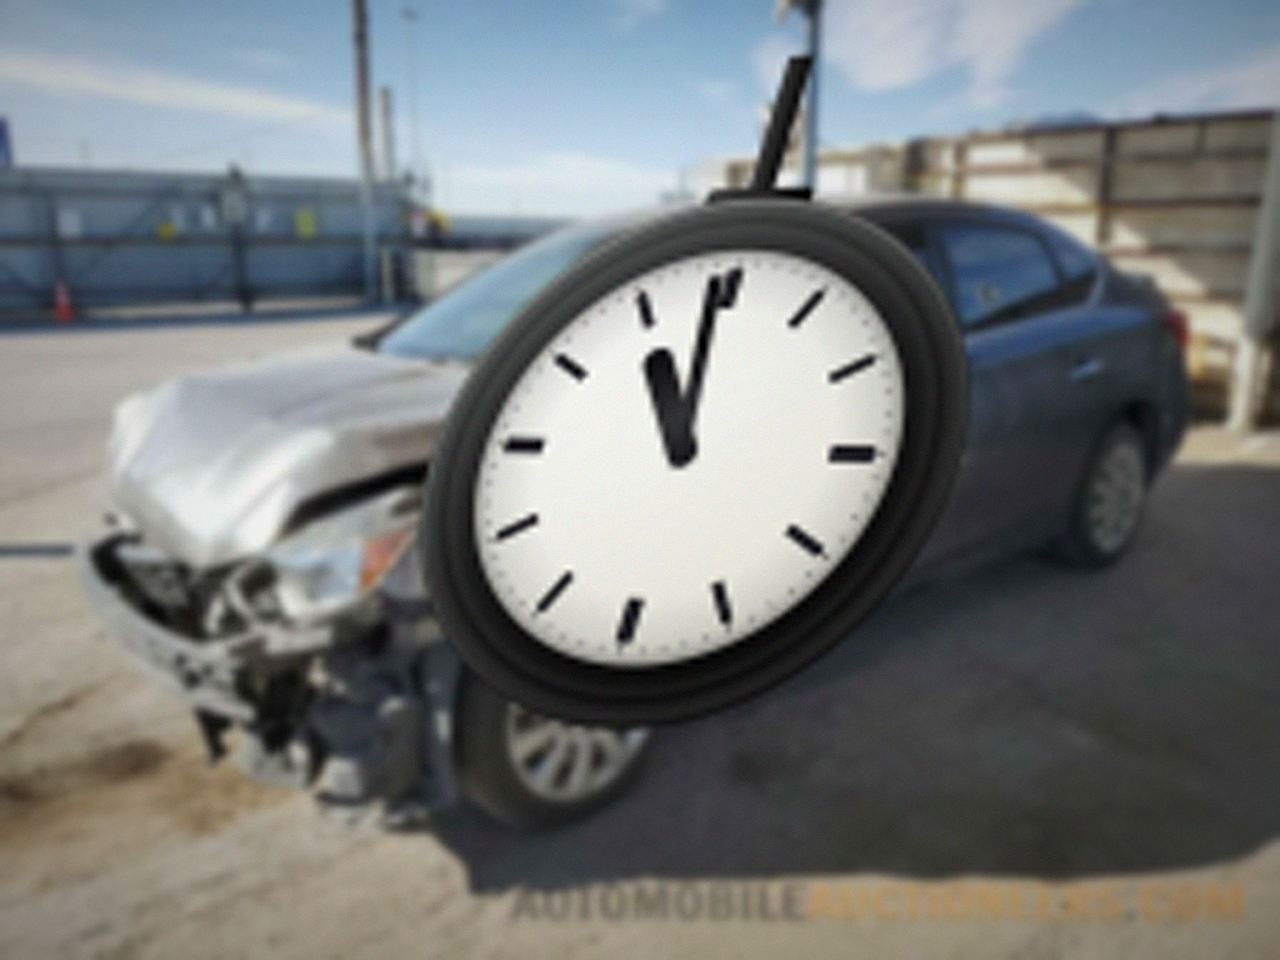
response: 10h59
